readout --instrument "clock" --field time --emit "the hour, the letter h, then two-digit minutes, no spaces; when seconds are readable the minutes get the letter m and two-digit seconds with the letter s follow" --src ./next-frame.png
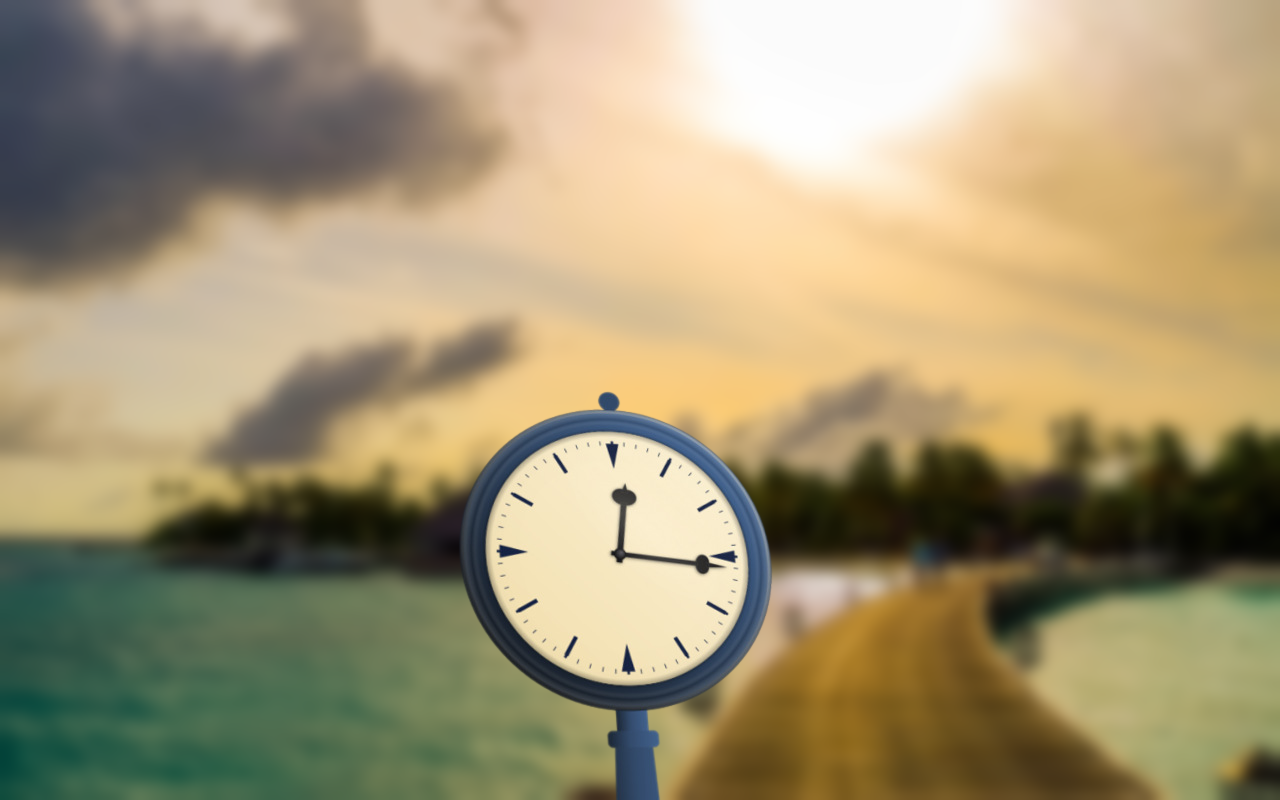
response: 12h16
